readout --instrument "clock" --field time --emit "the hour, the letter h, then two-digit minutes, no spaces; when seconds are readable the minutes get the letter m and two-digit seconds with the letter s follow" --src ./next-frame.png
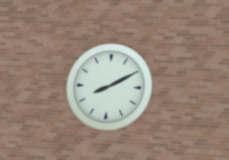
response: 8h10
